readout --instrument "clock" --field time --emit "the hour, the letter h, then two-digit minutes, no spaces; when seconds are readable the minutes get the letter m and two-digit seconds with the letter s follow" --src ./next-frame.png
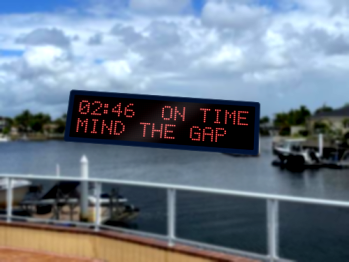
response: 2h46
